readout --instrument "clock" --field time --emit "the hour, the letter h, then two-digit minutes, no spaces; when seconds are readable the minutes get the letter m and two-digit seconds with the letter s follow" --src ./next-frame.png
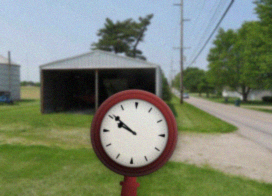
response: 9h51
